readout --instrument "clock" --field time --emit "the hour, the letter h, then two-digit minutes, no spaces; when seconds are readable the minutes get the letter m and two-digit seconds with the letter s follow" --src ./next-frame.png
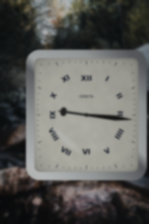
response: 9h16
